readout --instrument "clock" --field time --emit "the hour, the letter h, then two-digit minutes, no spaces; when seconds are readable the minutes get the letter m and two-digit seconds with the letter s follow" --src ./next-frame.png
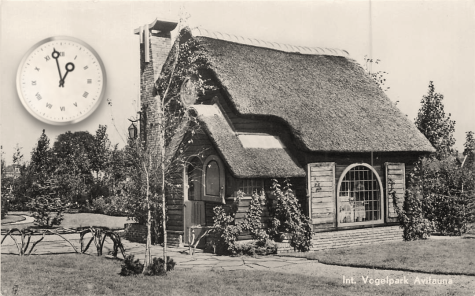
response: 12h58
